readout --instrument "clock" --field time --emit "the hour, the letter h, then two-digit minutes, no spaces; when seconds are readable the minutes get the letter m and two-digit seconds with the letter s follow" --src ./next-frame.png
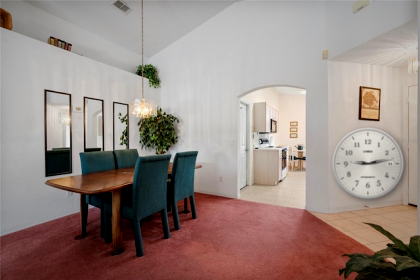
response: 9h13
